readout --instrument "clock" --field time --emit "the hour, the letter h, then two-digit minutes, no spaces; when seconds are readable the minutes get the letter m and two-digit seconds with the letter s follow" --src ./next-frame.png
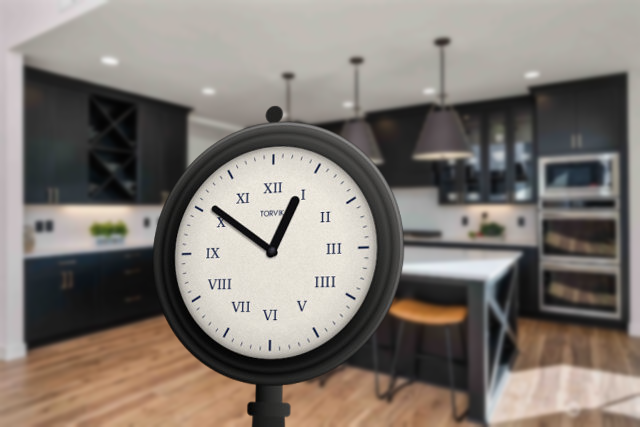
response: 12h51
